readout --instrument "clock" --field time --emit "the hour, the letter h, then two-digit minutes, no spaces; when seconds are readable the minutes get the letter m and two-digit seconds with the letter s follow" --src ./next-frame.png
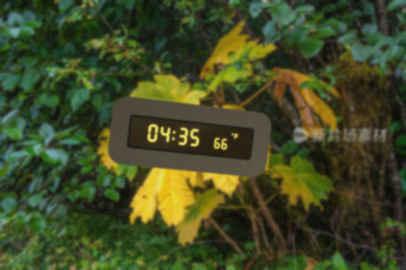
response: 4h35
